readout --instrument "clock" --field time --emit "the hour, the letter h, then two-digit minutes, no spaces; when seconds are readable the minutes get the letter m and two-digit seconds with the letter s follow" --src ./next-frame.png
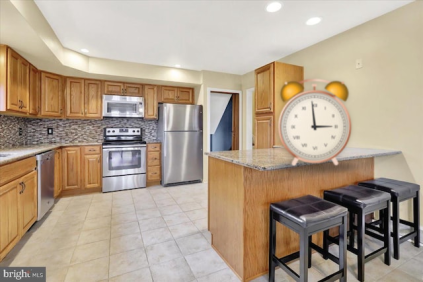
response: 2h59
